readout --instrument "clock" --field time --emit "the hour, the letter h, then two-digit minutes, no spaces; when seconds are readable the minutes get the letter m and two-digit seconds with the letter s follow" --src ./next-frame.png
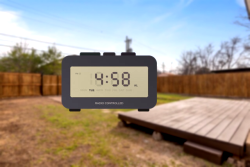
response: 4h58
